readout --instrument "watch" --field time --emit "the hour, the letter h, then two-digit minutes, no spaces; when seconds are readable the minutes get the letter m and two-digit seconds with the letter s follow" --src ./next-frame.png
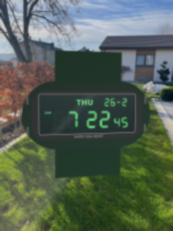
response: 7h22m45s
